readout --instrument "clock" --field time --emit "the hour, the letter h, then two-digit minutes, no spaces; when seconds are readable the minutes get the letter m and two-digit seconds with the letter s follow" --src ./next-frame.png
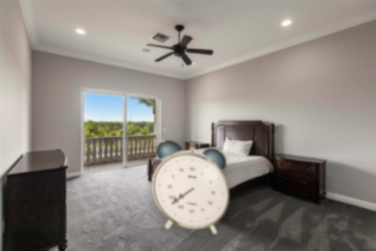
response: 7h38
